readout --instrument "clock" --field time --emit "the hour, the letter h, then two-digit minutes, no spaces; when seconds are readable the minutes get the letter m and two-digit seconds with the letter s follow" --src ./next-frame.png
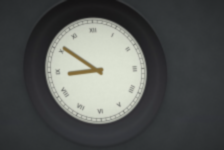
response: 8h51
